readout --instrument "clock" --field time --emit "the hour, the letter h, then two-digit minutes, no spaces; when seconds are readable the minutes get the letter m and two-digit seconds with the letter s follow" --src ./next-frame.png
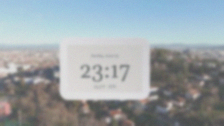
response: 23h17
